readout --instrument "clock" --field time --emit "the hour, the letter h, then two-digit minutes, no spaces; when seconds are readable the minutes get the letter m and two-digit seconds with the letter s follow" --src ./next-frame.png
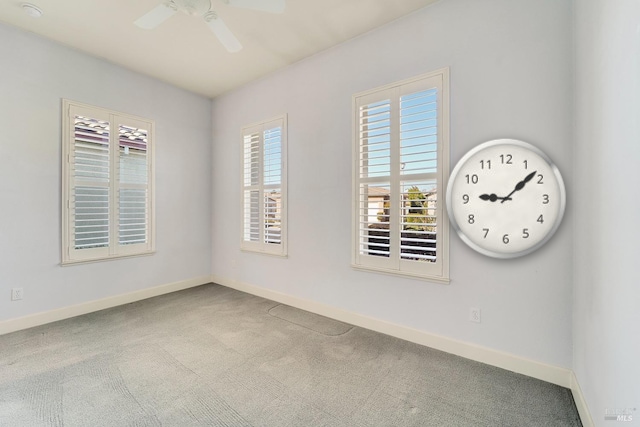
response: 9h08
